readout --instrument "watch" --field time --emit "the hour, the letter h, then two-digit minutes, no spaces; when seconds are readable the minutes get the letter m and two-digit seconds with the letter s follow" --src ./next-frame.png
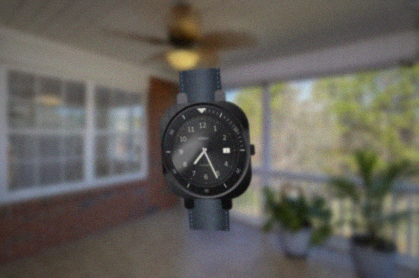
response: 7h26
